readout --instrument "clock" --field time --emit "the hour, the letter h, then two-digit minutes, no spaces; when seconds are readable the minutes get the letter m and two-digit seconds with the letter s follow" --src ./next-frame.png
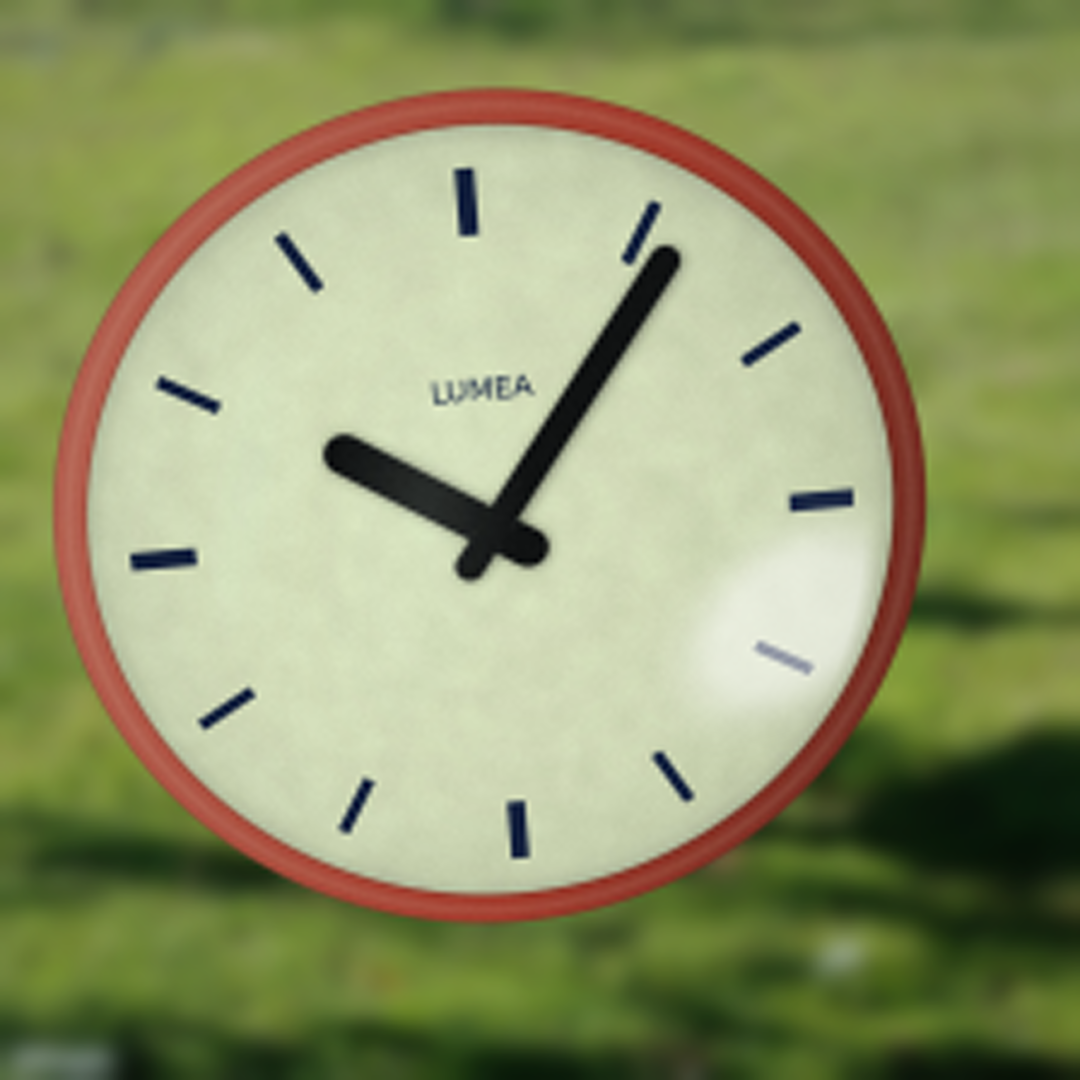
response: 10h06
